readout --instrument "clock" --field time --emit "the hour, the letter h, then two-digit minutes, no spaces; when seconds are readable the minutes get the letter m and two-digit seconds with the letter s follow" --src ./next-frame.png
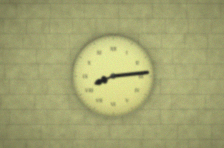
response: 8h14
